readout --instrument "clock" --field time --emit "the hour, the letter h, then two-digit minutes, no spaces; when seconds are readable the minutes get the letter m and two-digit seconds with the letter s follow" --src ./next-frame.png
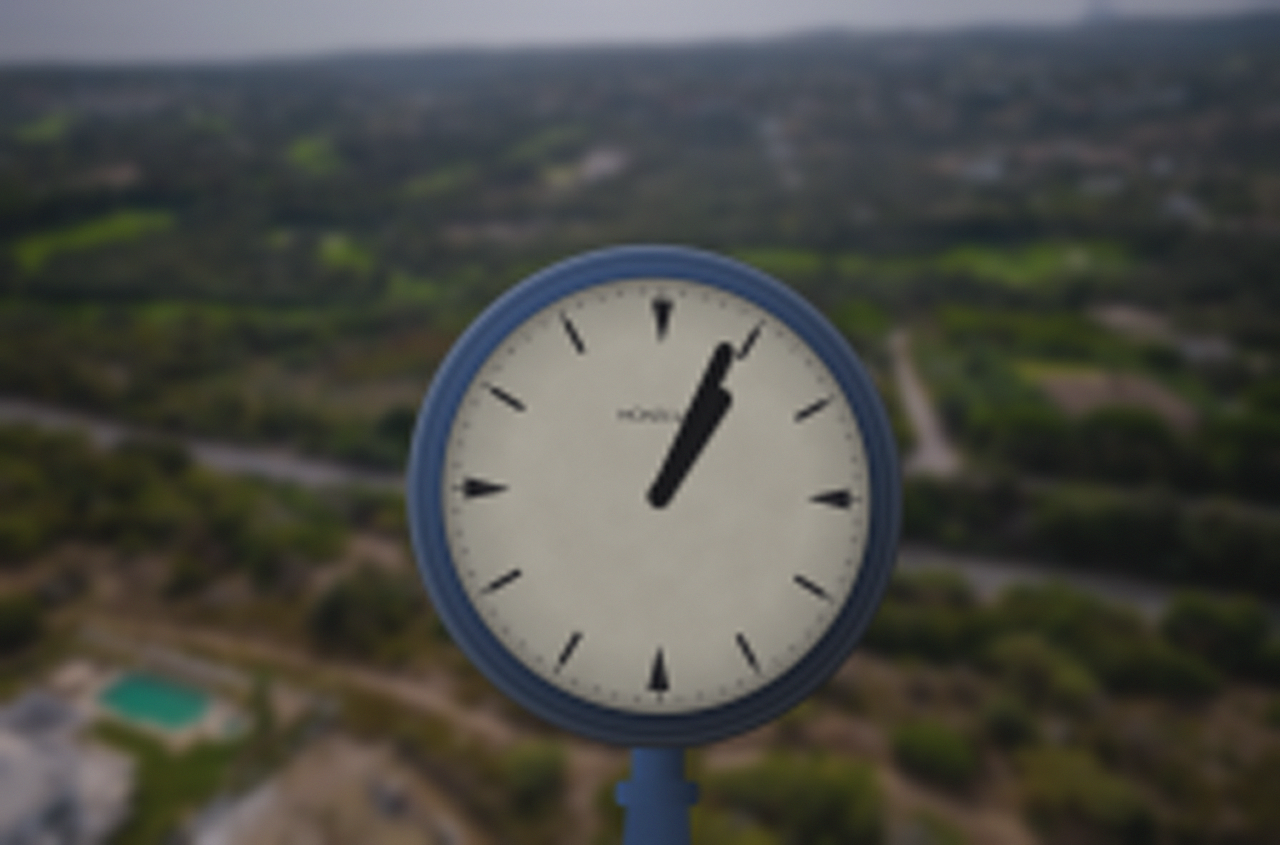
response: 1h04
